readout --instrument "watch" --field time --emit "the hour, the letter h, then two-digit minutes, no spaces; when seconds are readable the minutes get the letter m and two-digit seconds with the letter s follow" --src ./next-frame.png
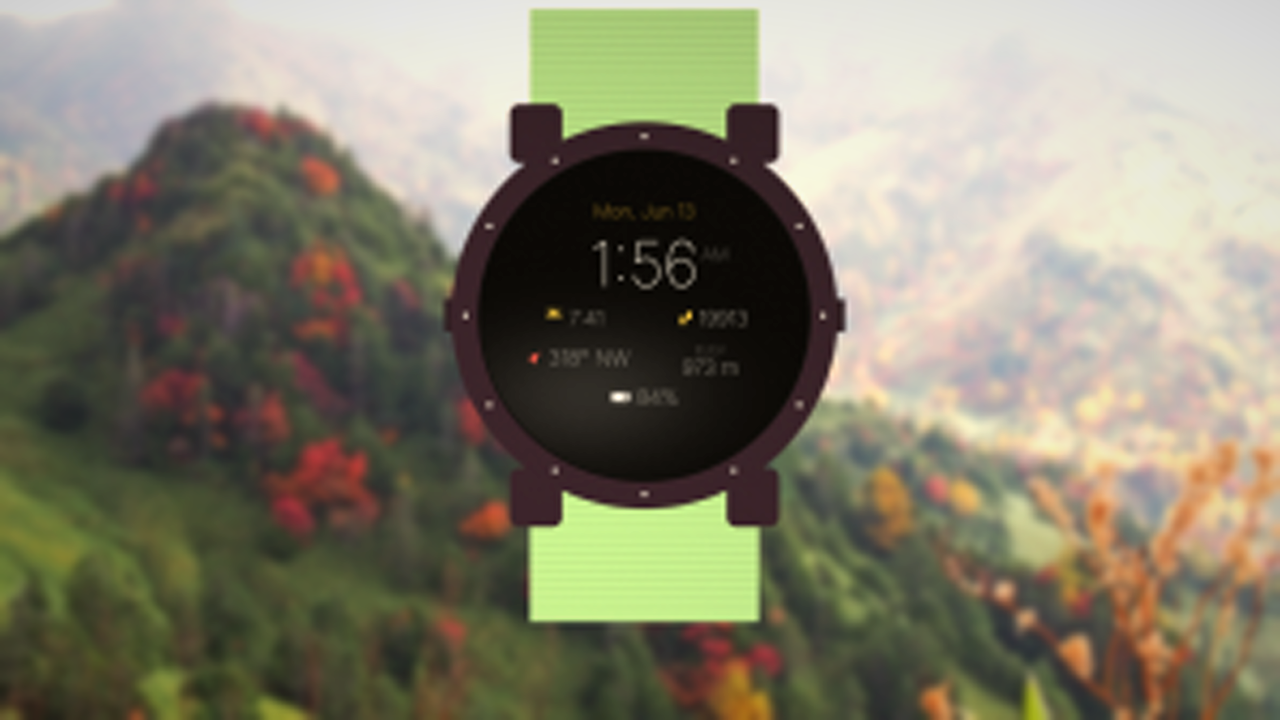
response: 1h56
